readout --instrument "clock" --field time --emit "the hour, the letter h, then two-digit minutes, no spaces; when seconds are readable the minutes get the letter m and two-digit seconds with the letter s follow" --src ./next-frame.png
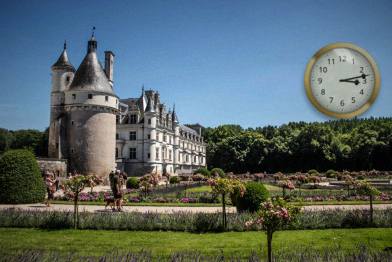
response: 3h13
